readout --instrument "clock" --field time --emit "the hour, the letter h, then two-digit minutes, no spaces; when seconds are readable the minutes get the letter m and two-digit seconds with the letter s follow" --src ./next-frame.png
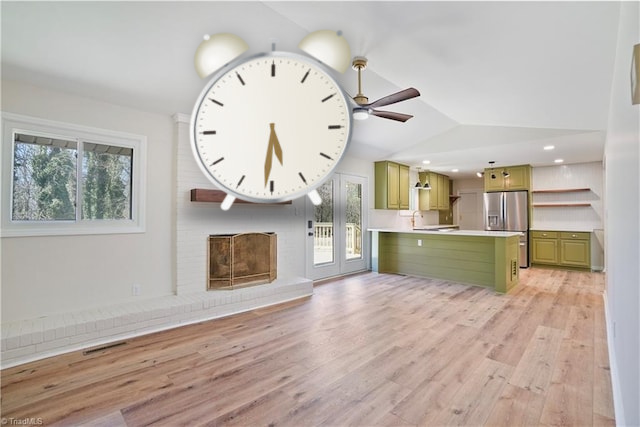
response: 5h31
